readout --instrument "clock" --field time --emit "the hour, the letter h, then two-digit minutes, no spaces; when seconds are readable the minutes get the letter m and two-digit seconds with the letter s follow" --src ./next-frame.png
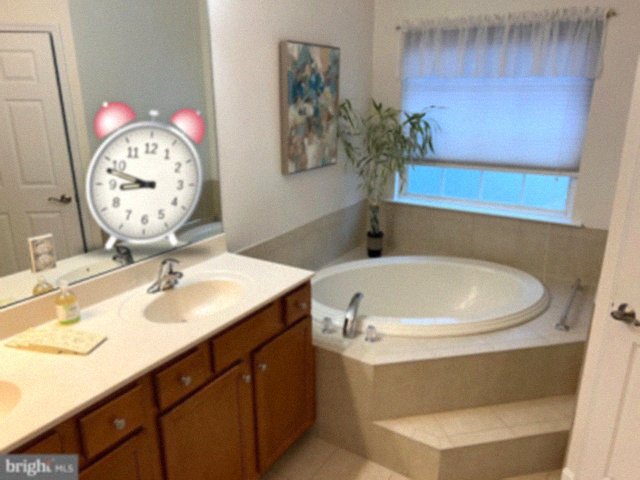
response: 8h48
